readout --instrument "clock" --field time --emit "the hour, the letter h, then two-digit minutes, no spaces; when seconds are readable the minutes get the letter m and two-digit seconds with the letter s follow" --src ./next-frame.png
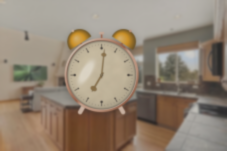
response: 7h01
